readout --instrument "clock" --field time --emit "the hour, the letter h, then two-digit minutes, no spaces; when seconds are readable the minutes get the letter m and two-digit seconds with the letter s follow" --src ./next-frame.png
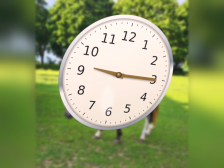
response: 9h15
